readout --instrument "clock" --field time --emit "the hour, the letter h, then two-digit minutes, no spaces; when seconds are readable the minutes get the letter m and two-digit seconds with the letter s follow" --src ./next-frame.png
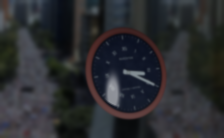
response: 3h20
